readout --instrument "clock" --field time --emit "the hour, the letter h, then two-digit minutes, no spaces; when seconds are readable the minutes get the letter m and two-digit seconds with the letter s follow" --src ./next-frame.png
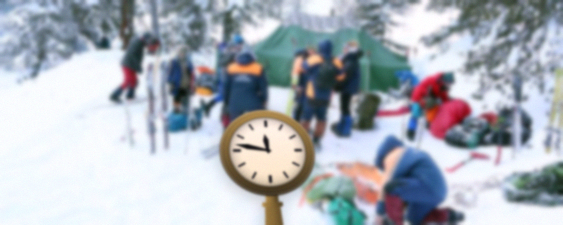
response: 11h47
